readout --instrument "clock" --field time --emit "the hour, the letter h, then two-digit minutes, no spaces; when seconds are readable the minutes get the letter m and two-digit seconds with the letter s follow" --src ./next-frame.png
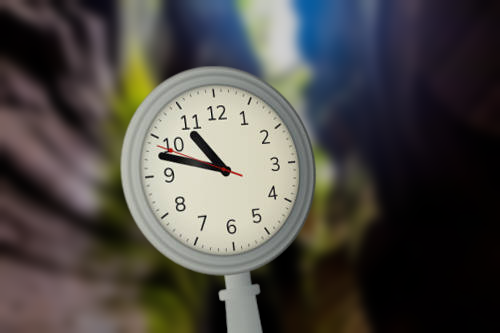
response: 10h47m49s
